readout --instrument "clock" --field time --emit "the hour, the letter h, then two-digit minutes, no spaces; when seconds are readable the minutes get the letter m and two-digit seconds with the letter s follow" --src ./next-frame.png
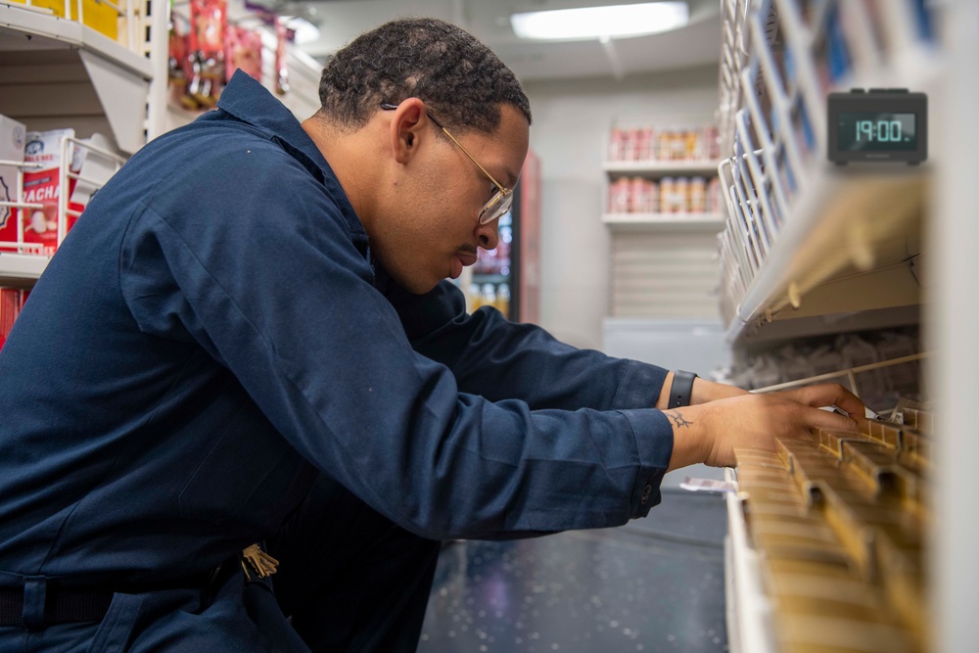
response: 19h00
